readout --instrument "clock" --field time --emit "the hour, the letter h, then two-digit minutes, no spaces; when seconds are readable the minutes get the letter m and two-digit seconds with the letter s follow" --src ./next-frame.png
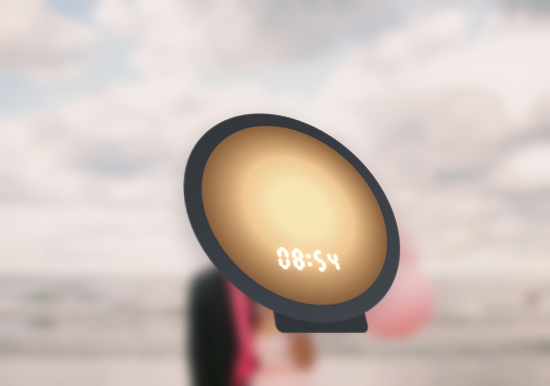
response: 8h54
